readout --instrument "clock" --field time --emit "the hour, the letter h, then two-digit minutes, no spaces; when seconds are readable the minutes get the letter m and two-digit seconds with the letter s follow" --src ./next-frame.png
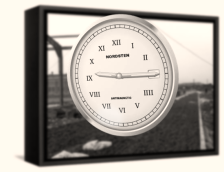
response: 9h15
